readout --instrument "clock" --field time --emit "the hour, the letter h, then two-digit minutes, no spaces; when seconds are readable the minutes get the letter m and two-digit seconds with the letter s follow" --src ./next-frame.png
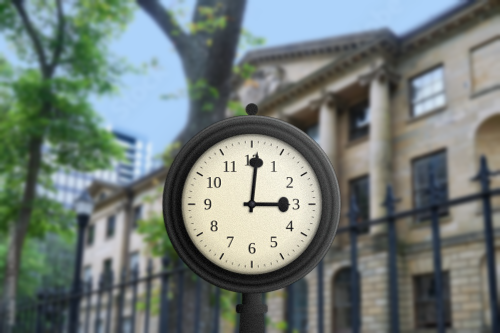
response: 3h01
